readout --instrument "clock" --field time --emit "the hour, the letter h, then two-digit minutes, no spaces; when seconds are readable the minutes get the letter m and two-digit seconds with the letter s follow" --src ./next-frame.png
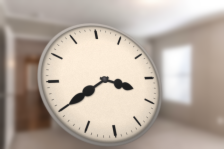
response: 3h40
